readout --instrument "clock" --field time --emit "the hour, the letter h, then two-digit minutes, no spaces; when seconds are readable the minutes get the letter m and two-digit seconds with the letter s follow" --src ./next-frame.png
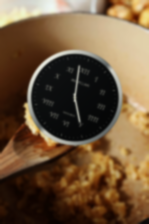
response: 4h58
